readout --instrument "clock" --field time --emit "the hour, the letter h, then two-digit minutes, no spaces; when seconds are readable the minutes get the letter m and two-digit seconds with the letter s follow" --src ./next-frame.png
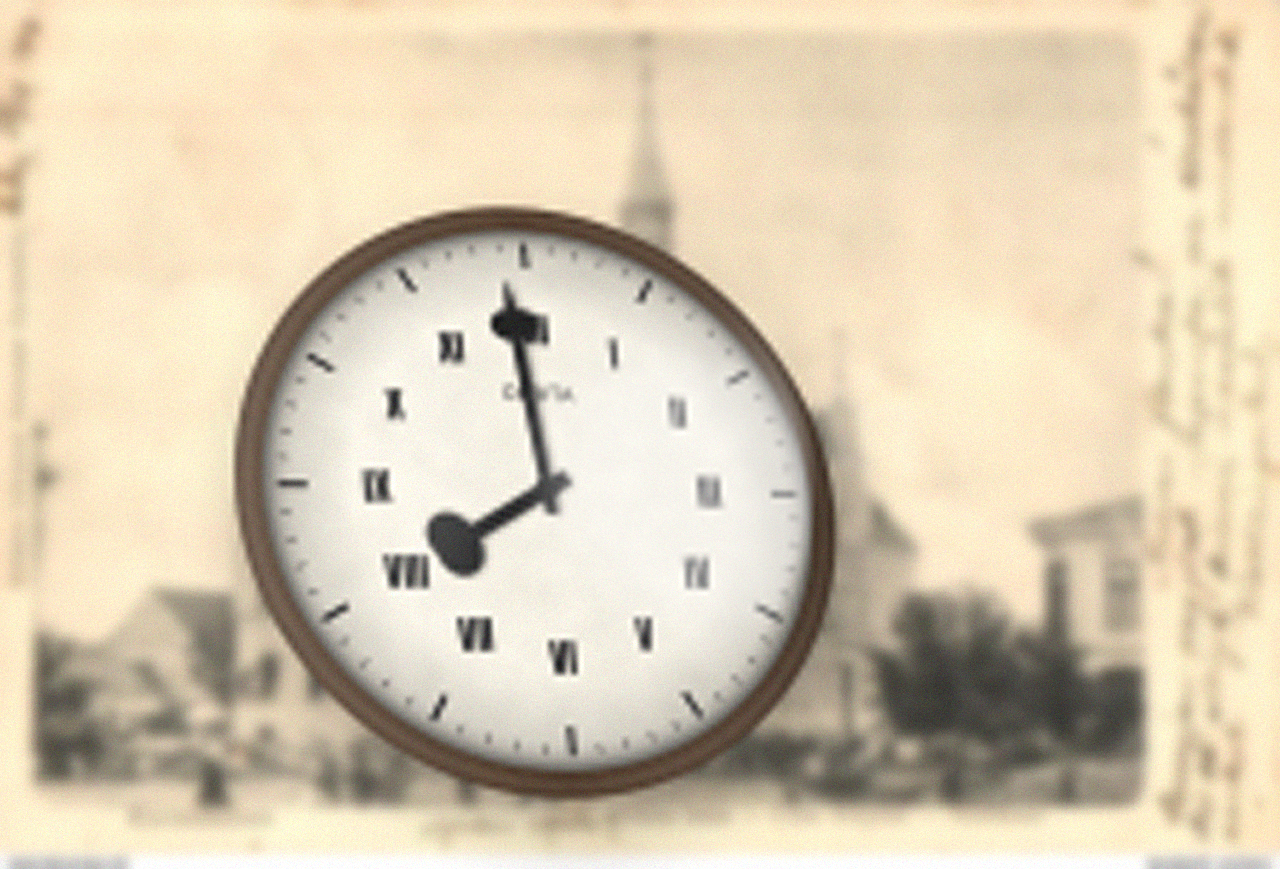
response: 7h59
